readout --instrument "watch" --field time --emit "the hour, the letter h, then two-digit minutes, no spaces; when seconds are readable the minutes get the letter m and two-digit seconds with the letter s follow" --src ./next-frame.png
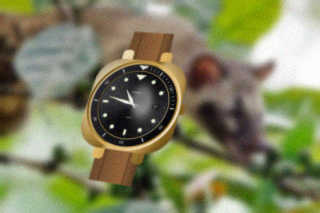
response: 10h47
